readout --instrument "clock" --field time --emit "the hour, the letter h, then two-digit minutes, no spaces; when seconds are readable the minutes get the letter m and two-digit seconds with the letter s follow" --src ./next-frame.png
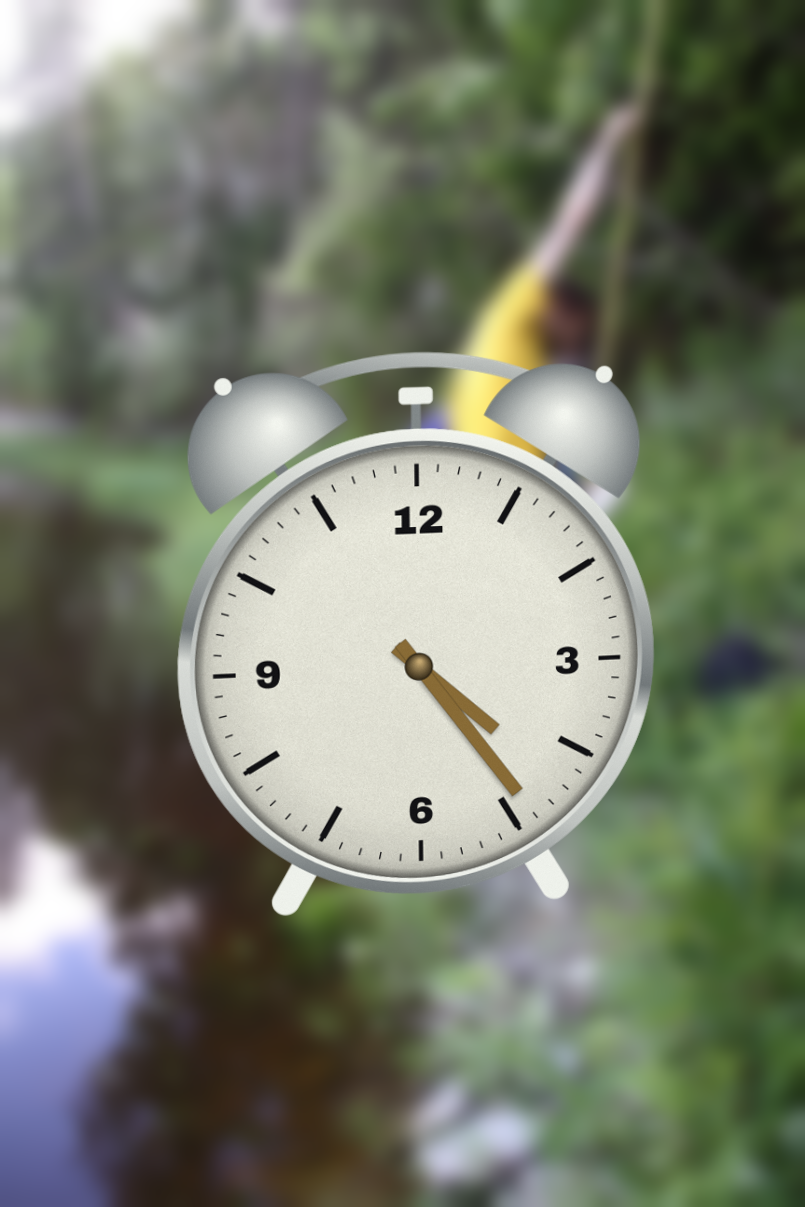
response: 4h24
